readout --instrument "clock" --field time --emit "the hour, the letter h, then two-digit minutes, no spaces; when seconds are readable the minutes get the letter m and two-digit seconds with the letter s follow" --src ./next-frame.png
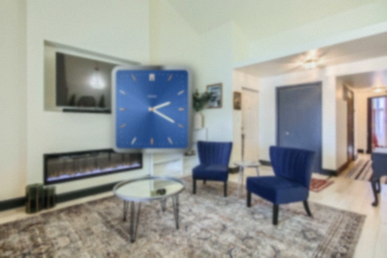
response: 2h20
